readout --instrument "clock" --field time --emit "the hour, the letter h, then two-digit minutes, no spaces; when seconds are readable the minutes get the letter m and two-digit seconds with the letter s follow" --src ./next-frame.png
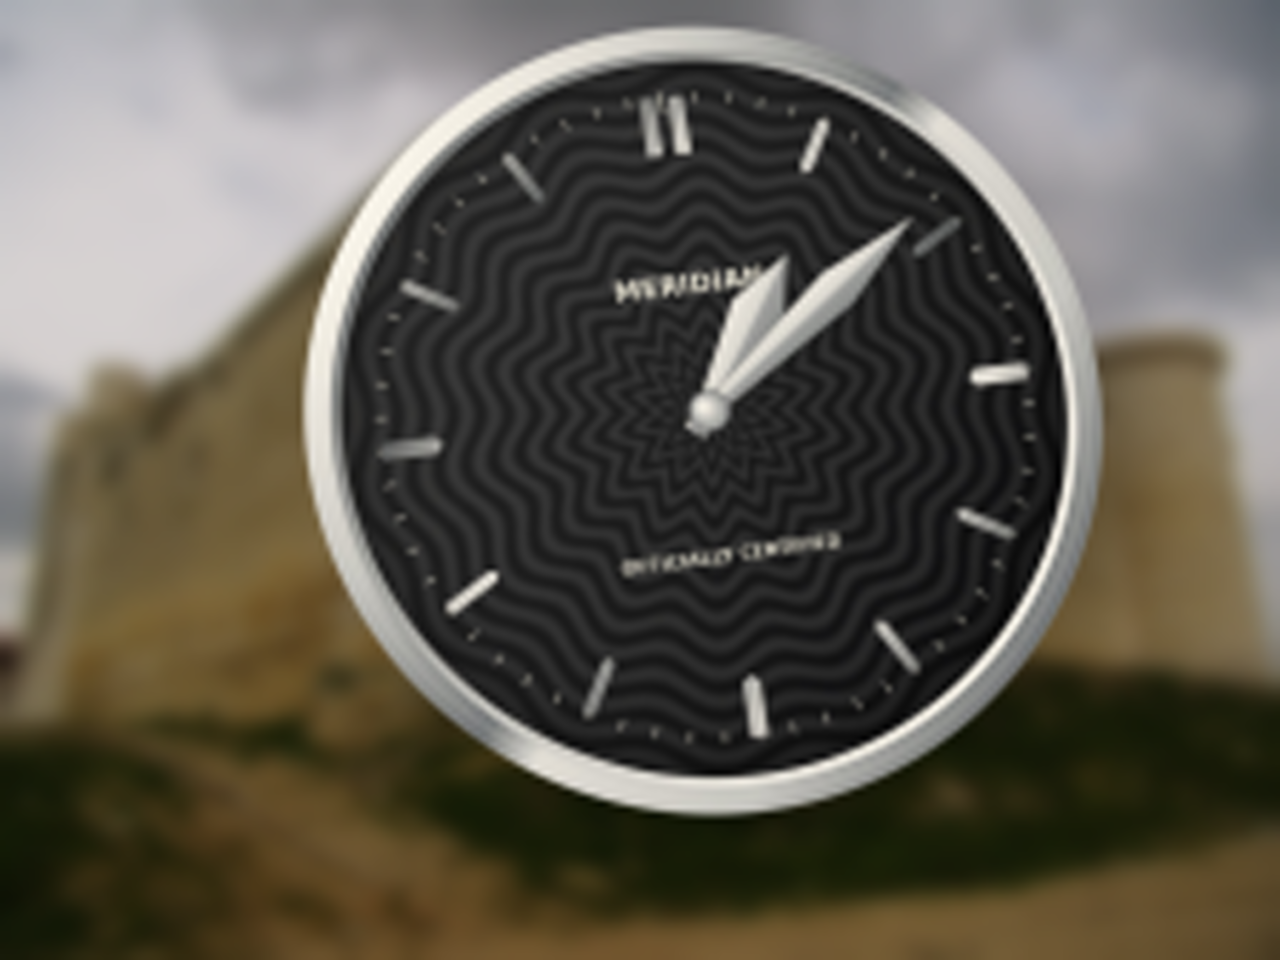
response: 1h09
